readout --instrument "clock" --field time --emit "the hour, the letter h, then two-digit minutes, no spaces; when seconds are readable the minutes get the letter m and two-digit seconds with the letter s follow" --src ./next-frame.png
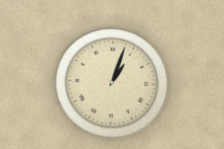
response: 1h03
